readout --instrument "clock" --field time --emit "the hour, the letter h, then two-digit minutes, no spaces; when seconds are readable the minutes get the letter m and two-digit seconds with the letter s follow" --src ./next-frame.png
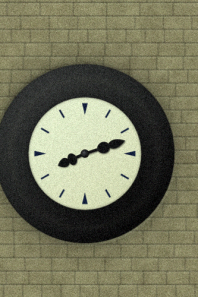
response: 8h12
